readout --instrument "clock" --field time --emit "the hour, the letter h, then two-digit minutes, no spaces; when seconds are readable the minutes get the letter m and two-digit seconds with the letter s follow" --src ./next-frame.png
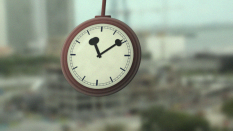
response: 11h09
